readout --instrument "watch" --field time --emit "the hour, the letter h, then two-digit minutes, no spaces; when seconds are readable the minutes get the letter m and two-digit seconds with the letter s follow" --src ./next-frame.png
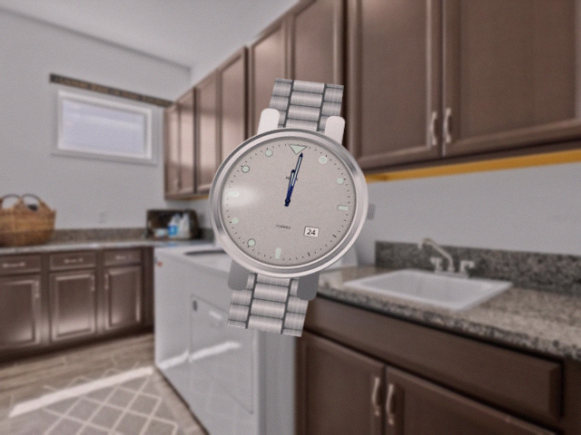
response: 12h01
